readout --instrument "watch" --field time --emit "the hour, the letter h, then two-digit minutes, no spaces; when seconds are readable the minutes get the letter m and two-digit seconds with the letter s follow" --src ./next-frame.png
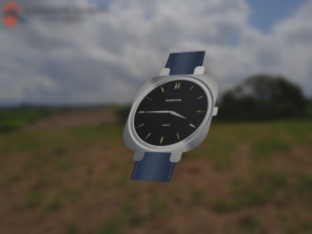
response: 3h45
